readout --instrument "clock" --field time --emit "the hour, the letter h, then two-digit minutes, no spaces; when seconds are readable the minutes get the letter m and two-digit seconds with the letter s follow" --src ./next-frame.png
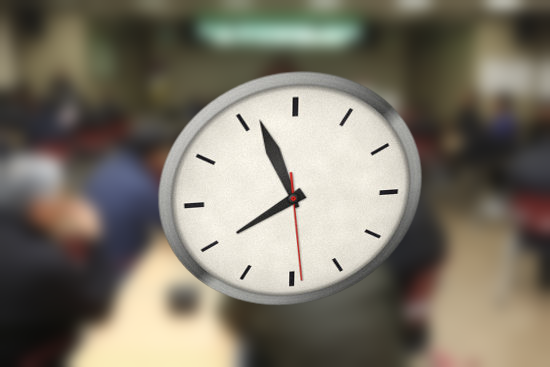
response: 7h56m29s
